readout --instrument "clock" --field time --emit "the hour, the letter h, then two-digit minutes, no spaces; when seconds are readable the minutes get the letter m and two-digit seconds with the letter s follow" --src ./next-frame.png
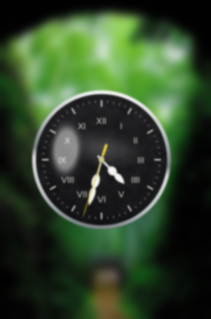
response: 4h32m33s
